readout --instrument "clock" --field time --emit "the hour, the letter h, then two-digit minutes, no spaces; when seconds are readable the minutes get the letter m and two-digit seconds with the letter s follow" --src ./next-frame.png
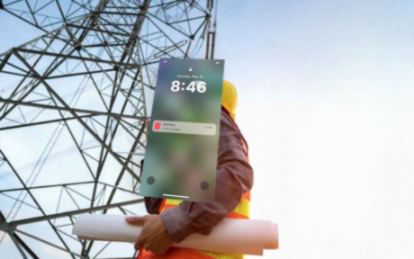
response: 8h46
